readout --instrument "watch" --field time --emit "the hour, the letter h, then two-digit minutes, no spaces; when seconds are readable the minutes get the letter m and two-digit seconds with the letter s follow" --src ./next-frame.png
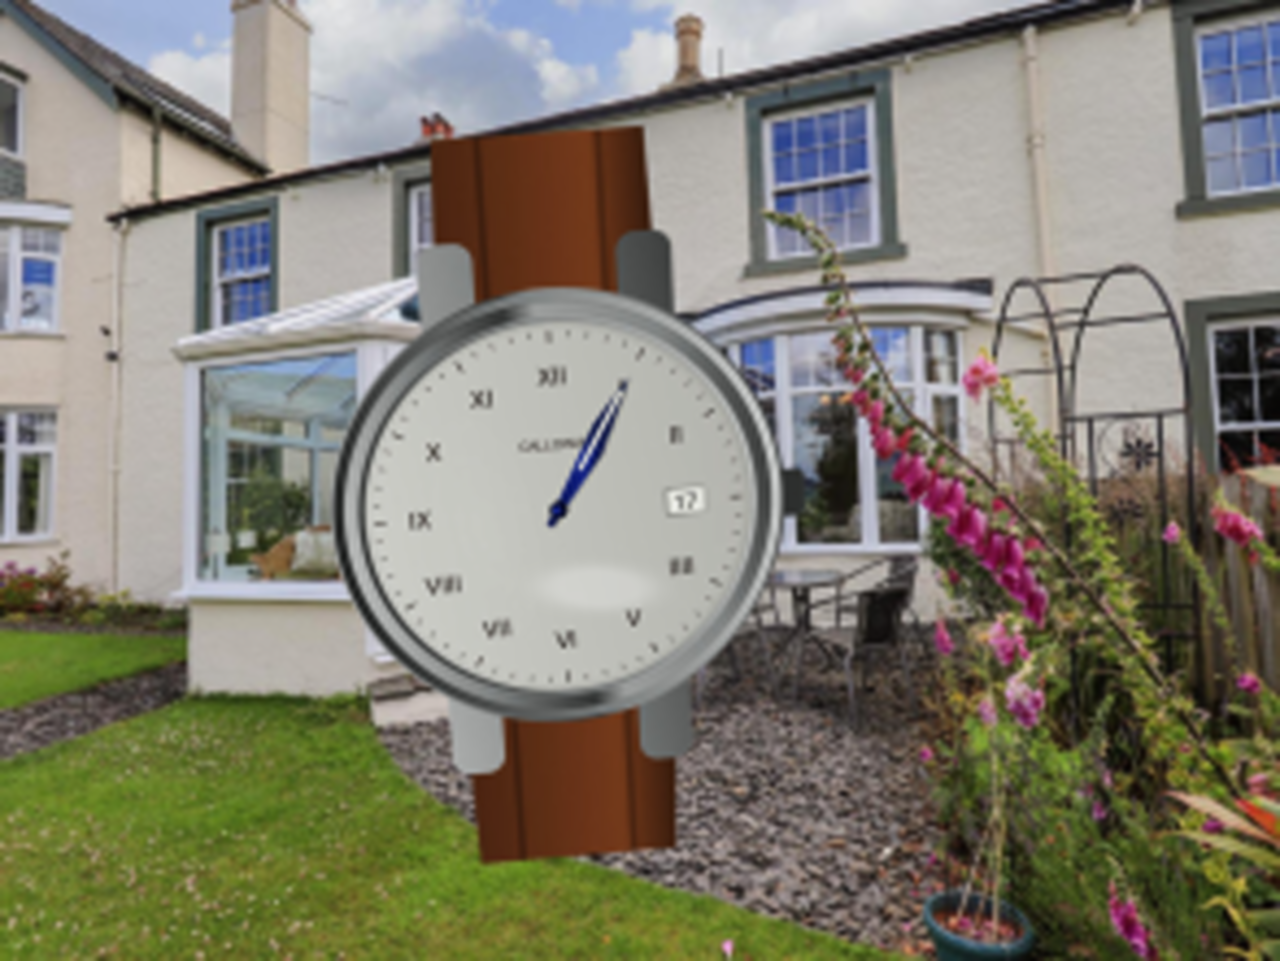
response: 1h05
